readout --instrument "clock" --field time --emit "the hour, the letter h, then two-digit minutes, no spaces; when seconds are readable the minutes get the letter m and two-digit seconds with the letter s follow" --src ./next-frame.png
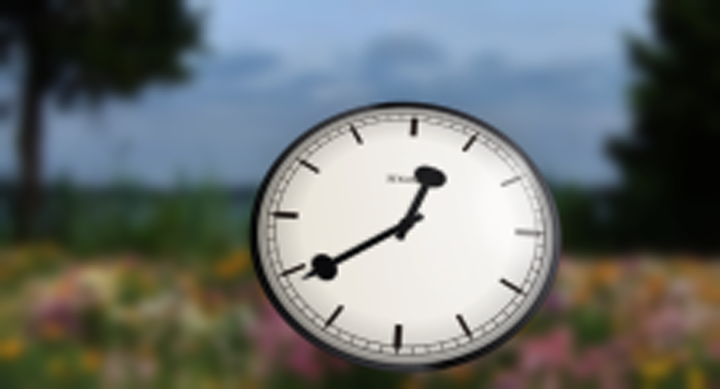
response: 12h39
